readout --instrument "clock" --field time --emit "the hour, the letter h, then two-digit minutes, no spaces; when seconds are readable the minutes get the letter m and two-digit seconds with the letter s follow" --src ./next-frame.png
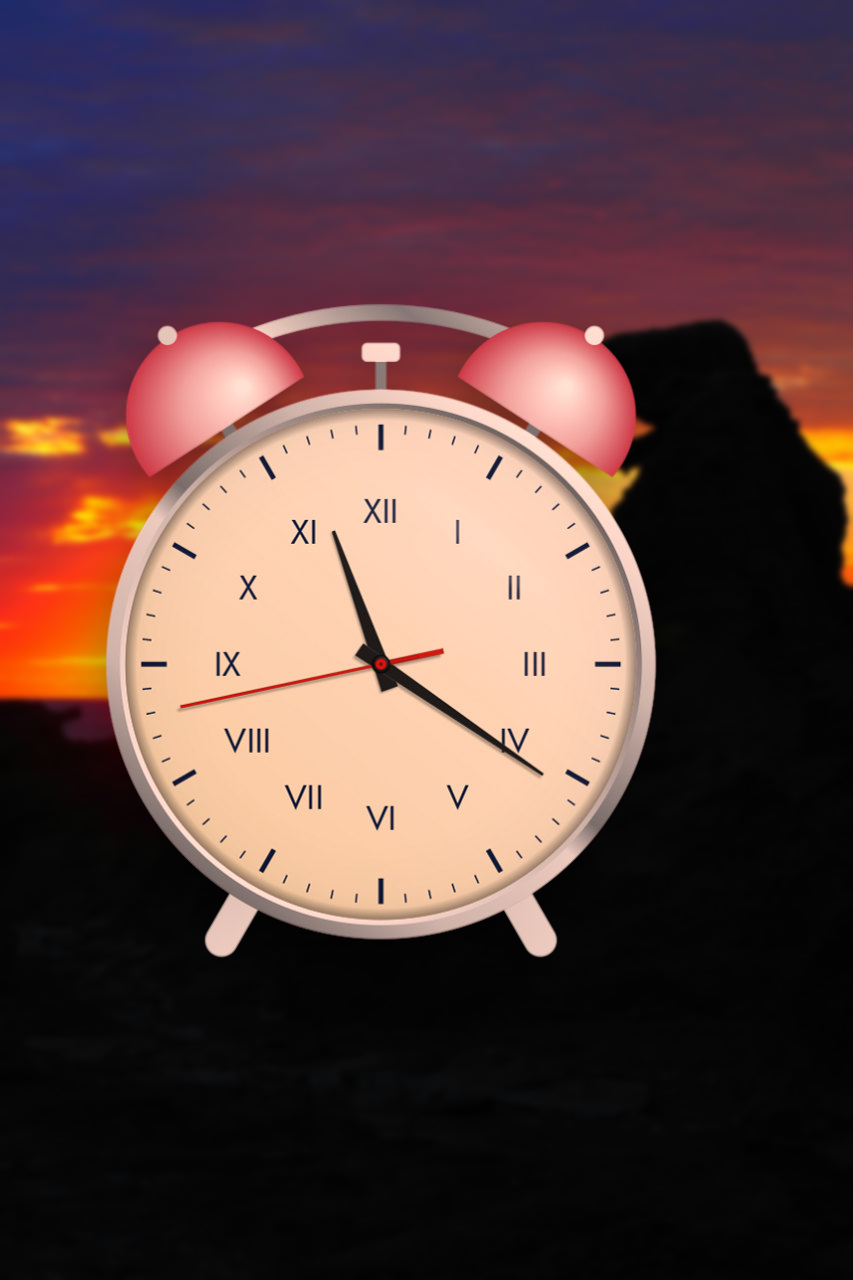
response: 11h20m43s
